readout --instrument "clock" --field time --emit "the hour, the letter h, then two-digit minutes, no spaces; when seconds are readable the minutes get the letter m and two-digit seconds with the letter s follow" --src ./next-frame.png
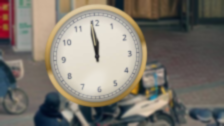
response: 11h59
